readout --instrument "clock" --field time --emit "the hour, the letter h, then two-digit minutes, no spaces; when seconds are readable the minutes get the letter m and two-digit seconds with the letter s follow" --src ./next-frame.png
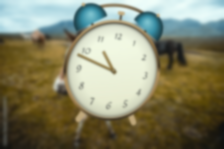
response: 10h48
